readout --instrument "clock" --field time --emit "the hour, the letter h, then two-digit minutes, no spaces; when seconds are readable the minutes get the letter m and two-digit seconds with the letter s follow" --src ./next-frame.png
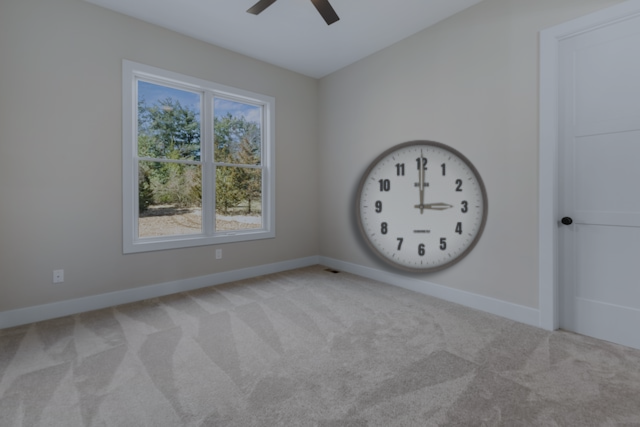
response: 3h00
